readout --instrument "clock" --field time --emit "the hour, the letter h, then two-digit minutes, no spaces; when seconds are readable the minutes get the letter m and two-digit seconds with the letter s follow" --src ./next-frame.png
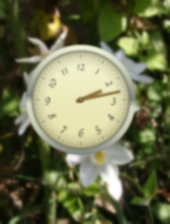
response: 2h13
